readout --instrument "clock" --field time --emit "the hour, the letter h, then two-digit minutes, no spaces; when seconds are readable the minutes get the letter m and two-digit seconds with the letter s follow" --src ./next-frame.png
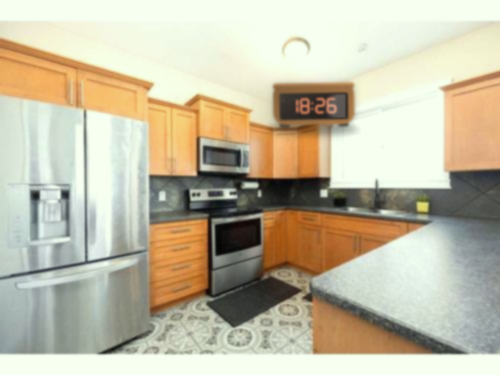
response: 18h26
